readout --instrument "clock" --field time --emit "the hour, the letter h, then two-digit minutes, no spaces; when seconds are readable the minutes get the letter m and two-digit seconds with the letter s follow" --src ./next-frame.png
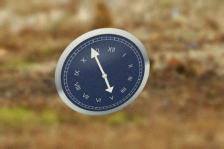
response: 4h54
